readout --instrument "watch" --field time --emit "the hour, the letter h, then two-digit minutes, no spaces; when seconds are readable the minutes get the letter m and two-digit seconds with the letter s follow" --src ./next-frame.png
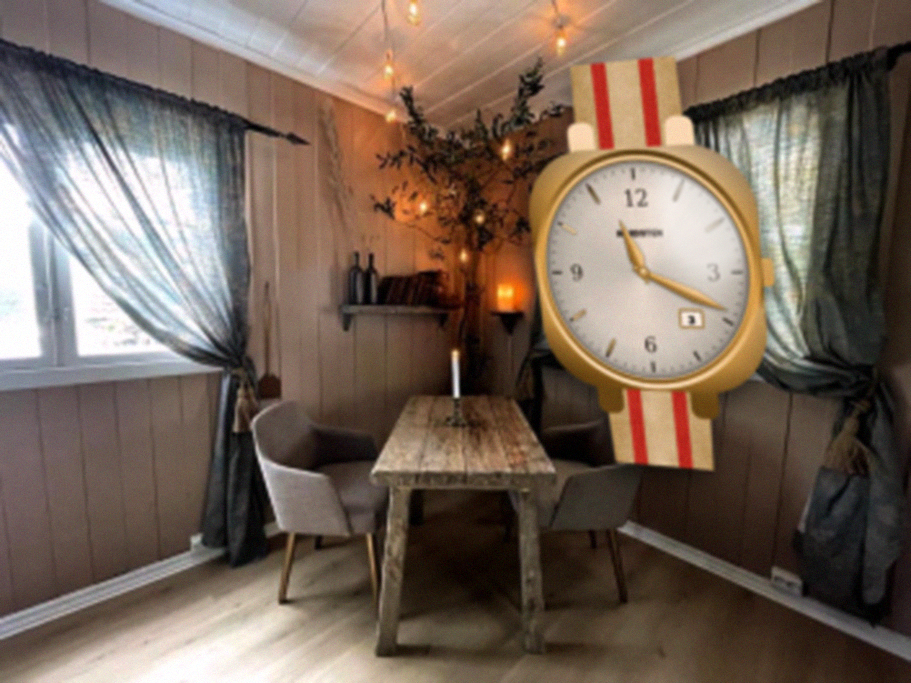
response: 11h19
